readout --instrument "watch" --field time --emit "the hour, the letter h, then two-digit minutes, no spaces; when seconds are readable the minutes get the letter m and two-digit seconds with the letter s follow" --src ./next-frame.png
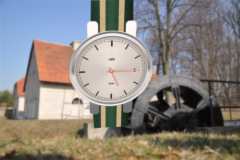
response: 5h15
